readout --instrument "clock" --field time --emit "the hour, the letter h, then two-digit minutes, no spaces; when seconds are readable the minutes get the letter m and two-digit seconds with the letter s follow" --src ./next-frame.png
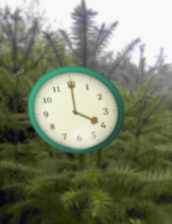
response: 4h00
